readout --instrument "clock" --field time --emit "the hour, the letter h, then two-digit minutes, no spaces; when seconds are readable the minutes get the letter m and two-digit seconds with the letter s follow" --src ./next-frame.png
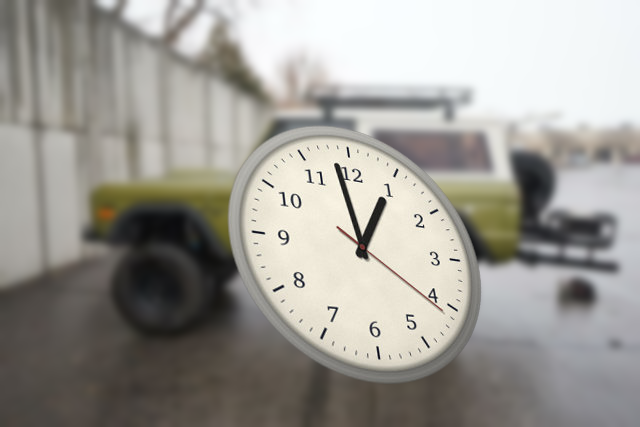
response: 12h58m21s
